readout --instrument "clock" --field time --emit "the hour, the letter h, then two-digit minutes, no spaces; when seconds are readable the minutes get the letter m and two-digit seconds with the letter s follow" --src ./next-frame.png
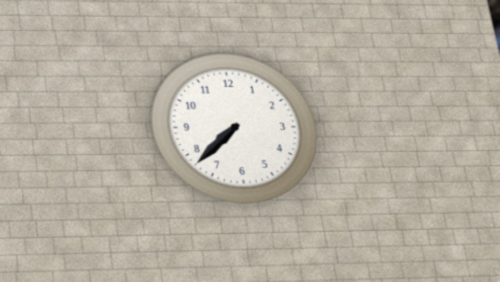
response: 7h38
